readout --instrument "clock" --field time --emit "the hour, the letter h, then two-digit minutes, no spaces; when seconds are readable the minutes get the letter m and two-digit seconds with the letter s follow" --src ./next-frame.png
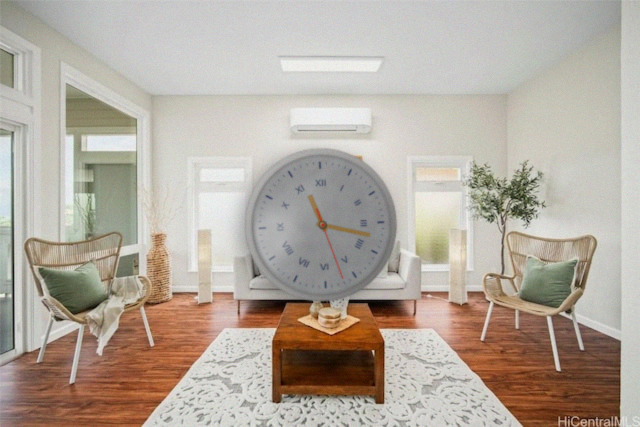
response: 11h17m27s
